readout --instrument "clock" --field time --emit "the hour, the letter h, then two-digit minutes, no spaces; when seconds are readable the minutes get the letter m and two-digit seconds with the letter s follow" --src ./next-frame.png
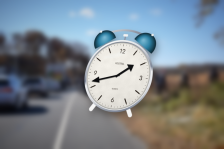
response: 1h42
